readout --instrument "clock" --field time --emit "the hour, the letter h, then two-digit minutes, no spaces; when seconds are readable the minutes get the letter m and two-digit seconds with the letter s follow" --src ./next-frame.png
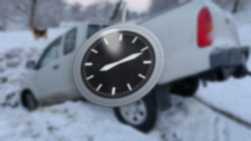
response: 8h11
